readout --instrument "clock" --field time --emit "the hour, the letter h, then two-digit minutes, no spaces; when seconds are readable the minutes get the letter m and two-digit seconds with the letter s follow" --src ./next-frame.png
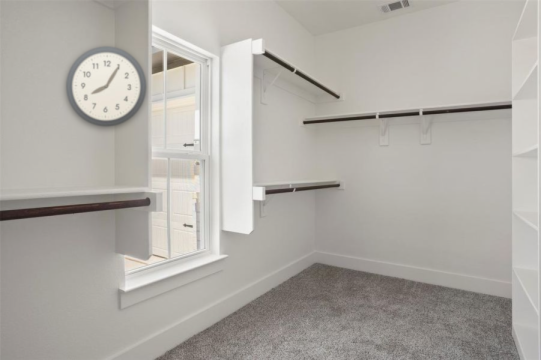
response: 8h05
